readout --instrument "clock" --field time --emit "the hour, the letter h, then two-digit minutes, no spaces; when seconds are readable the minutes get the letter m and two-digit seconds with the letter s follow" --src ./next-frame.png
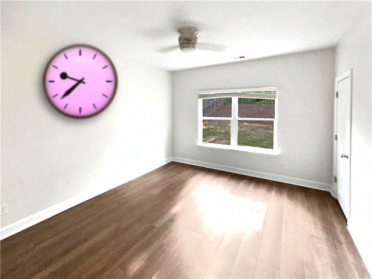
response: 9h38
